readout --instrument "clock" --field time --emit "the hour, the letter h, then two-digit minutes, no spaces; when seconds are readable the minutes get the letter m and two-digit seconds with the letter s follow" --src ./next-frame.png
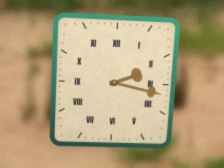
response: 2h17
